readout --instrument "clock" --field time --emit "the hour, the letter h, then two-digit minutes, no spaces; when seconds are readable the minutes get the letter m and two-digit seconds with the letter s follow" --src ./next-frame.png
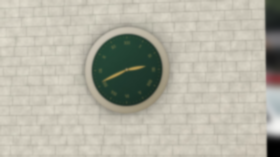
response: 2h41
